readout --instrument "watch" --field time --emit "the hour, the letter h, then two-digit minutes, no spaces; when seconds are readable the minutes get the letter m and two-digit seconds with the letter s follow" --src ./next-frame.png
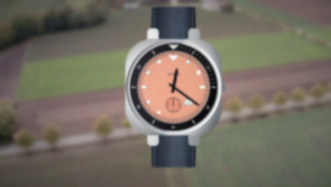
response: 12h21
